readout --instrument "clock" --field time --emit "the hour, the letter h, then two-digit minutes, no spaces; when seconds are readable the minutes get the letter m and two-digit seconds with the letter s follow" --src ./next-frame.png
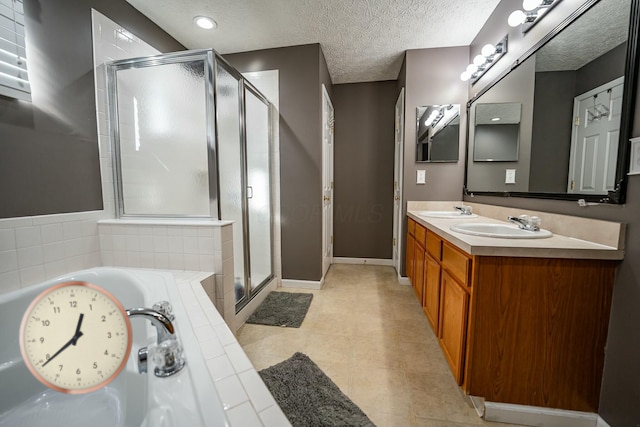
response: 12h39
